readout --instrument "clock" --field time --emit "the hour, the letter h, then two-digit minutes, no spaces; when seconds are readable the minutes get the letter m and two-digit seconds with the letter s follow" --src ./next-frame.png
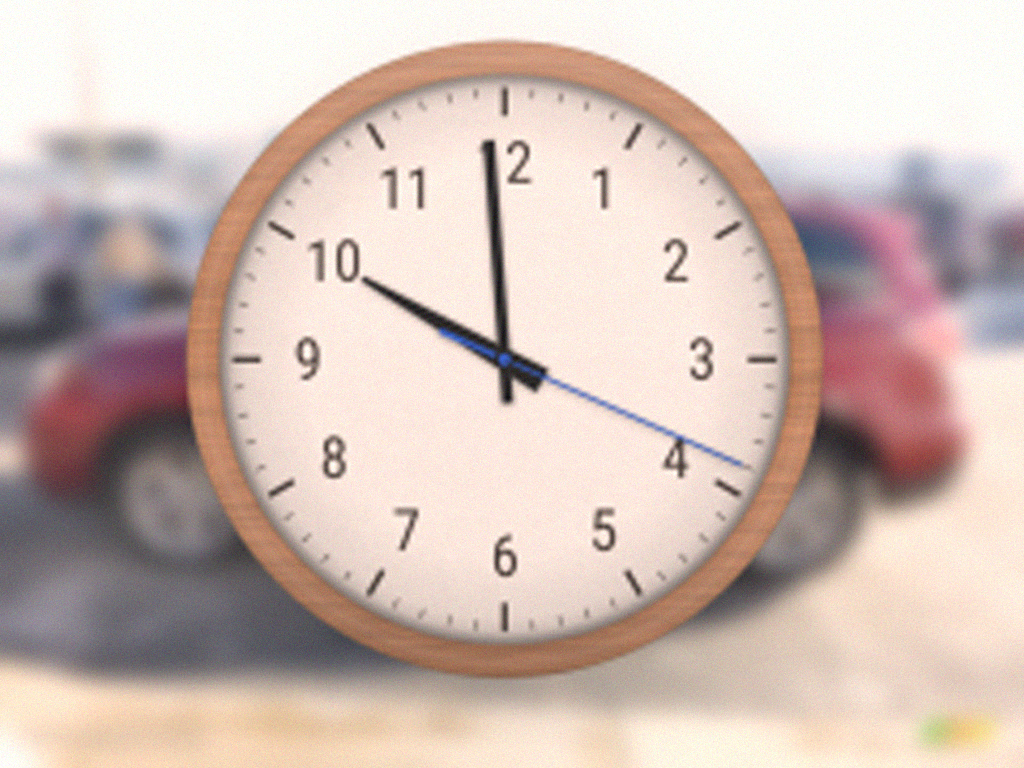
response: 9h59m19s
